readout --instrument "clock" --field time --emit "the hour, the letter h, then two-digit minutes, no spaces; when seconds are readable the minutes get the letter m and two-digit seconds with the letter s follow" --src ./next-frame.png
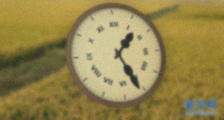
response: 1h26
